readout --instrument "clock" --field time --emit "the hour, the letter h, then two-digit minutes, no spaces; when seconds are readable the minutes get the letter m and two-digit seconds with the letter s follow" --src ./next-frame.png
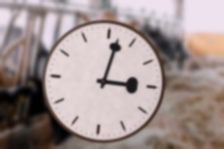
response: 3h02
